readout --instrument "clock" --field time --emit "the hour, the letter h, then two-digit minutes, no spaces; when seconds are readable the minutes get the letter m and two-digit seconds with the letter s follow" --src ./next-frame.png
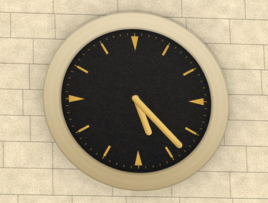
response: 5h23
